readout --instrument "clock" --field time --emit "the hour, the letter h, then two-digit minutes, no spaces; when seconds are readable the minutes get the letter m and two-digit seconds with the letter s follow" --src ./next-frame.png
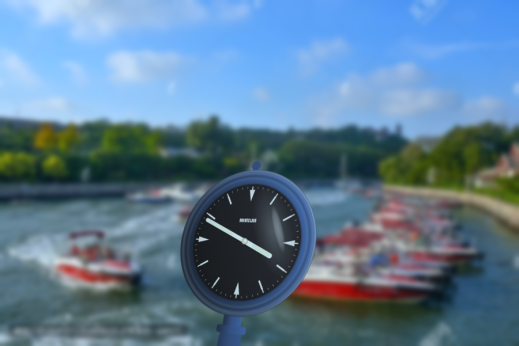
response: 3h49
